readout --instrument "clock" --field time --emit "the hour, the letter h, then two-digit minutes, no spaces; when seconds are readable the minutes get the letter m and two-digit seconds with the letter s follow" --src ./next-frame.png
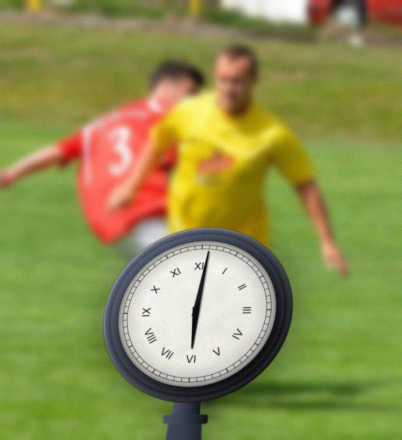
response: 6h01
